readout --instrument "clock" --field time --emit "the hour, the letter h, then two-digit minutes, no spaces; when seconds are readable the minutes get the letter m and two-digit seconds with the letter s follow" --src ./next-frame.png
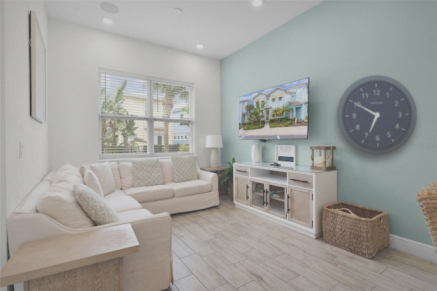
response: 6h50
